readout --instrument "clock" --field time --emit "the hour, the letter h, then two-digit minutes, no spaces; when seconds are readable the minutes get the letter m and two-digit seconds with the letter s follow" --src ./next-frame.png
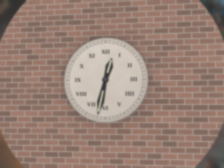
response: 12h32
